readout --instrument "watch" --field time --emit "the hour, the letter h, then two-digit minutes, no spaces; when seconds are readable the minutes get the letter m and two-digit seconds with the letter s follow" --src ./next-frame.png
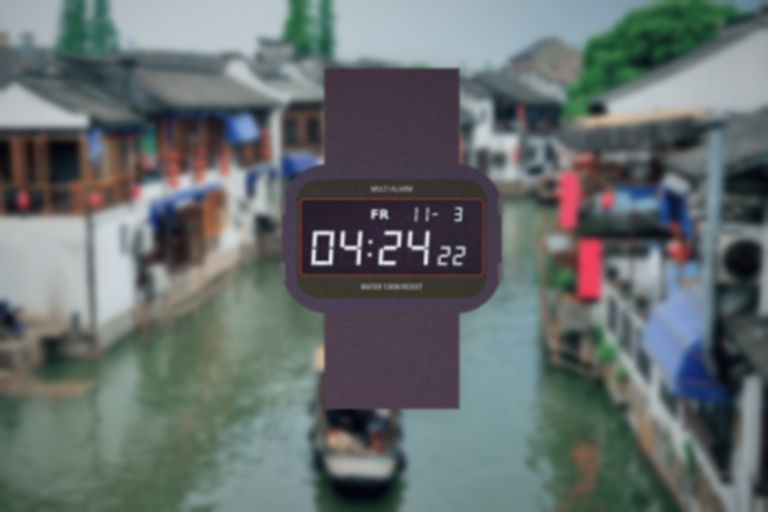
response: 4h24m22s
